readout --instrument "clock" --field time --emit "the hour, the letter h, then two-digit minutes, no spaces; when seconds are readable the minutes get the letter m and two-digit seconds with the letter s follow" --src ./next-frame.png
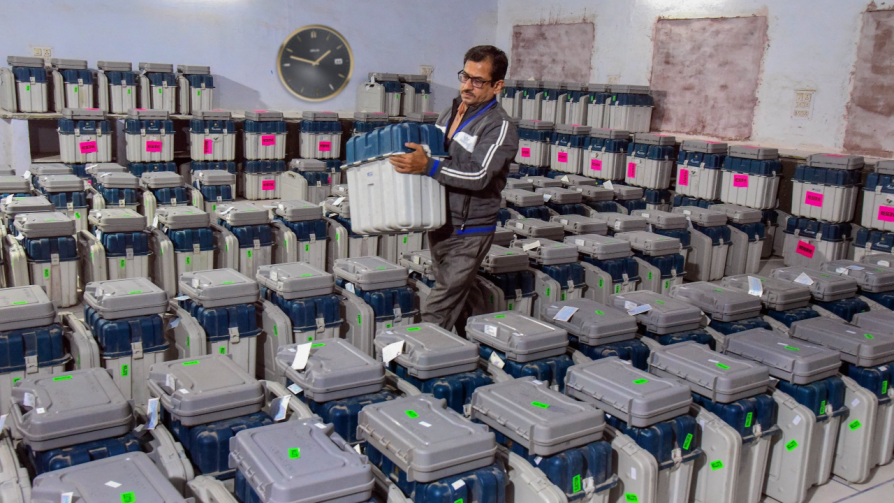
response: 1h48
